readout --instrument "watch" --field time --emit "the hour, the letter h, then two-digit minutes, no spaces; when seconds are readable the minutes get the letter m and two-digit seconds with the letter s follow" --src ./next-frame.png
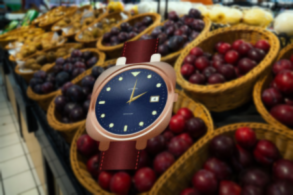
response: 2h01
